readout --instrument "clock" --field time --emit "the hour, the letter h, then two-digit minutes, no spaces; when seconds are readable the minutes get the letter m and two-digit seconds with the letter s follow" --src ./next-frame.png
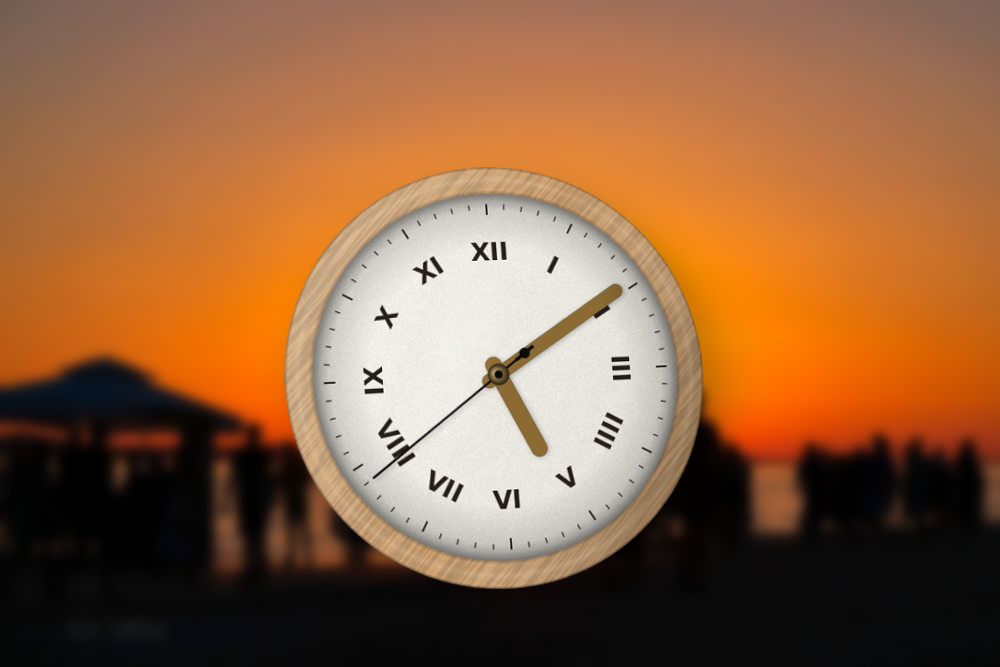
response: 5h09m39s
